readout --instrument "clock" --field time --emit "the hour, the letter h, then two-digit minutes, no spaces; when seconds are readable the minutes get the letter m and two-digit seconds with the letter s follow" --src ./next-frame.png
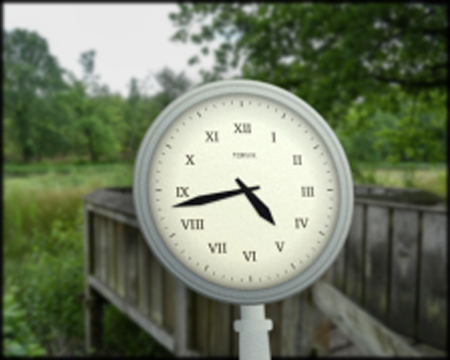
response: 4h43
